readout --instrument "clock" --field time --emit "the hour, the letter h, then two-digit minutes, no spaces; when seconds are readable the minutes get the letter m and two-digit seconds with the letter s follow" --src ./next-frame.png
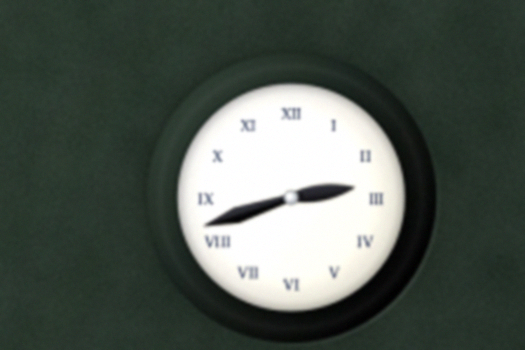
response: 2h42
